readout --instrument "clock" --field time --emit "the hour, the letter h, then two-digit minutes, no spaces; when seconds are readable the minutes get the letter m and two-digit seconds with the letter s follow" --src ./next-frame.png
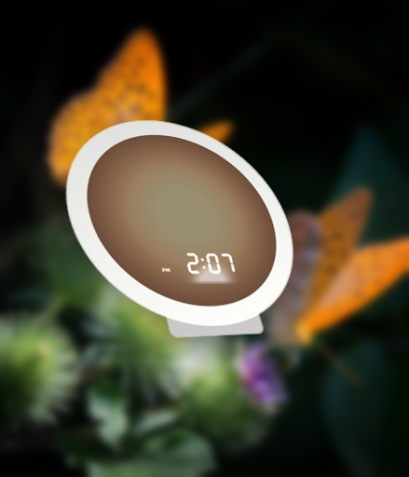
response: 2h07
